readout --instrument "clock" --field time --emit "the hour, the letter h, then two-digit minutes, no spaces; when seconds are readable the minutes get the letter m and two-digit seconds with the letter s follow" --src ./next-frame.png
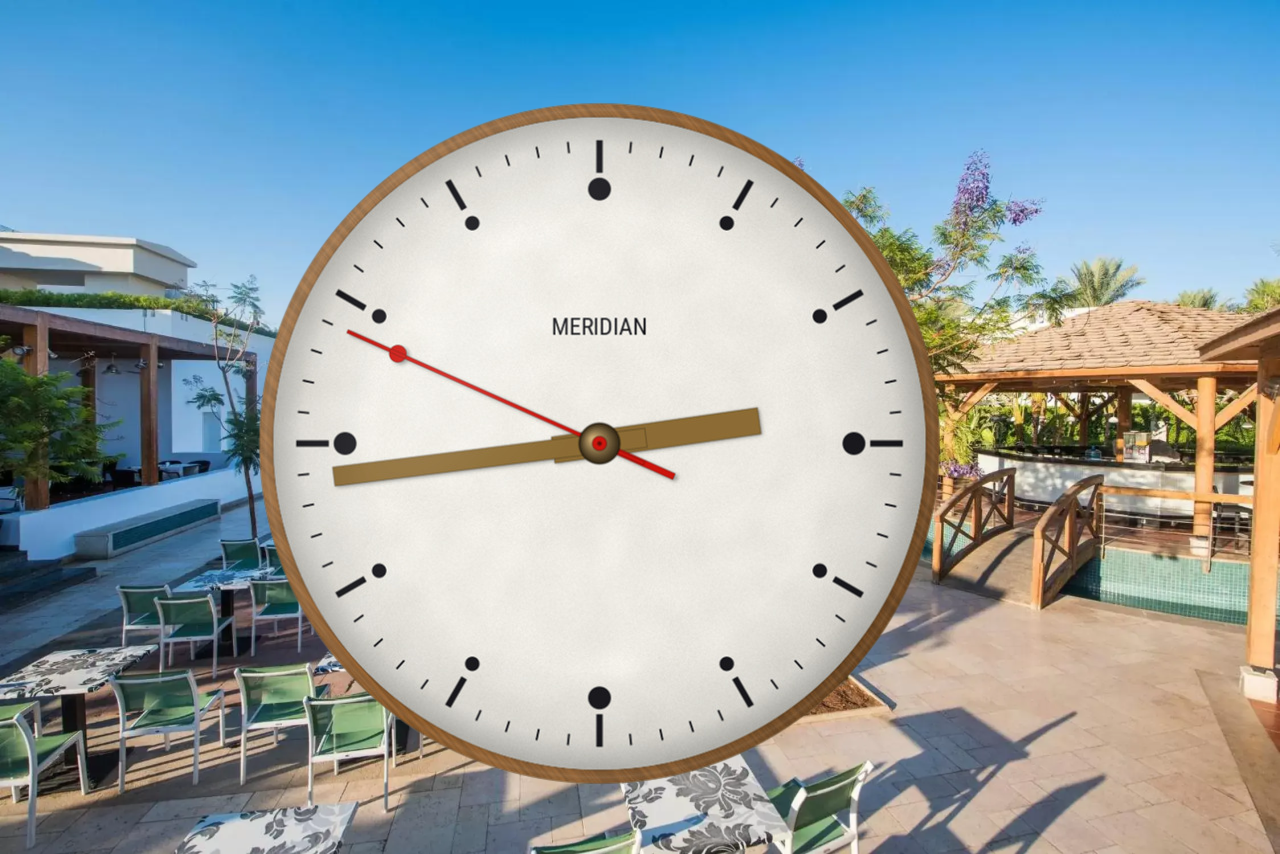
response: 2h43m49s
